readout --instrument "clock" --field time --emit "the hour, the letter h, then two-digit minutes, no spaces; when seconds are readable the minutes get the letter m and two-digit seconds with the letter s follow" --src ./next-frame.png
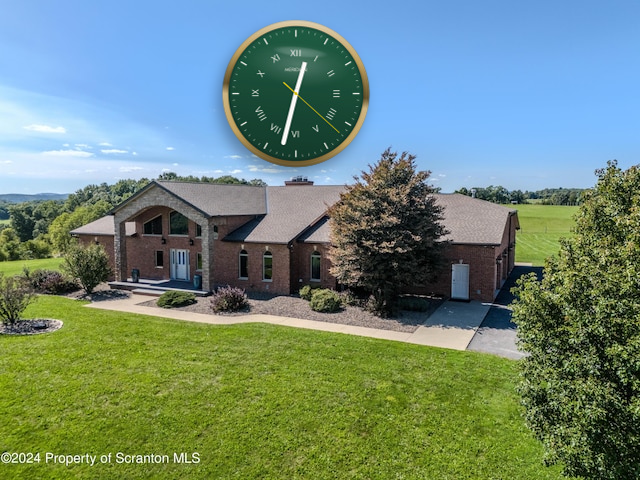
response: 12h32m22s
